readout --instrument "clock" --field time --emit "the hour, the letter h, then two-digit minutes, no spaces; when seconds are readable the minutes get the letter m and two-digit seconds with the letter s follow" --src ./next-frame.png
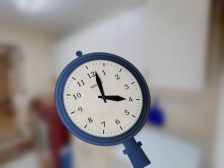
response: 4h02
